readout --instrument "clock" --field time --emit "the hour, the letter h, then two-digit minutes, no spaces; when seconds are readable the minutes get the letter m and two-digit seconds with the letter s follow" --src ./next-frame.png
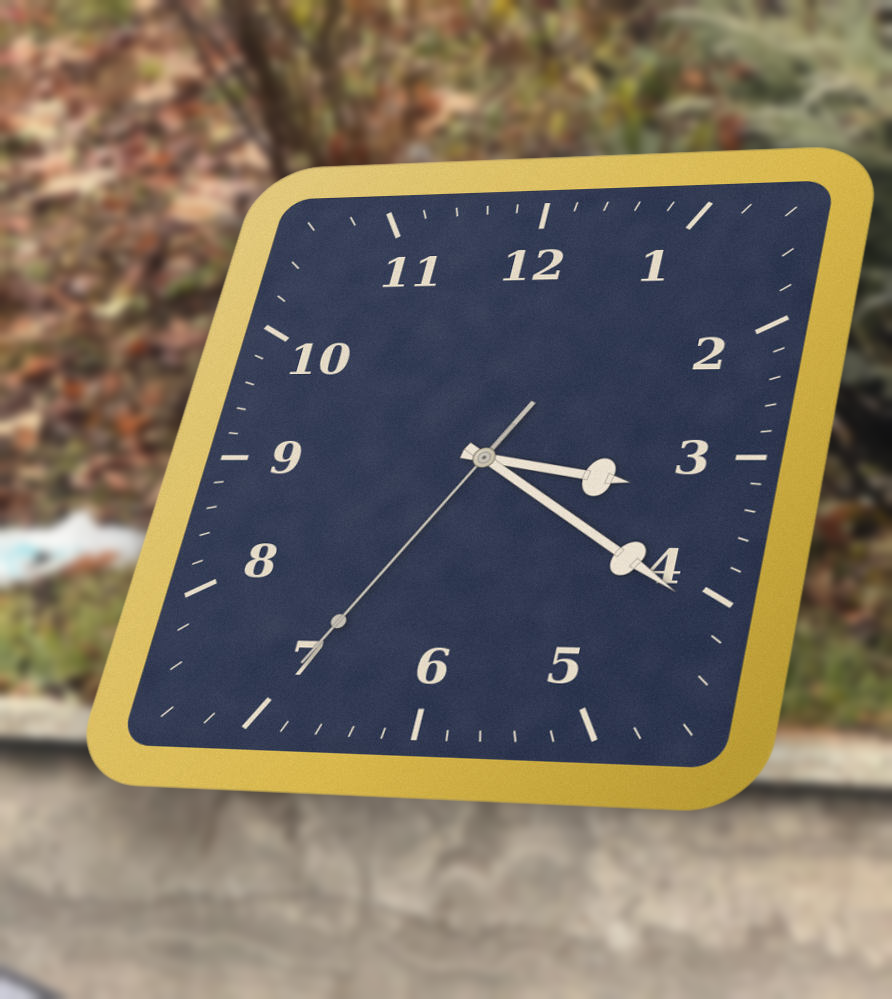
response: 3h20m35s
